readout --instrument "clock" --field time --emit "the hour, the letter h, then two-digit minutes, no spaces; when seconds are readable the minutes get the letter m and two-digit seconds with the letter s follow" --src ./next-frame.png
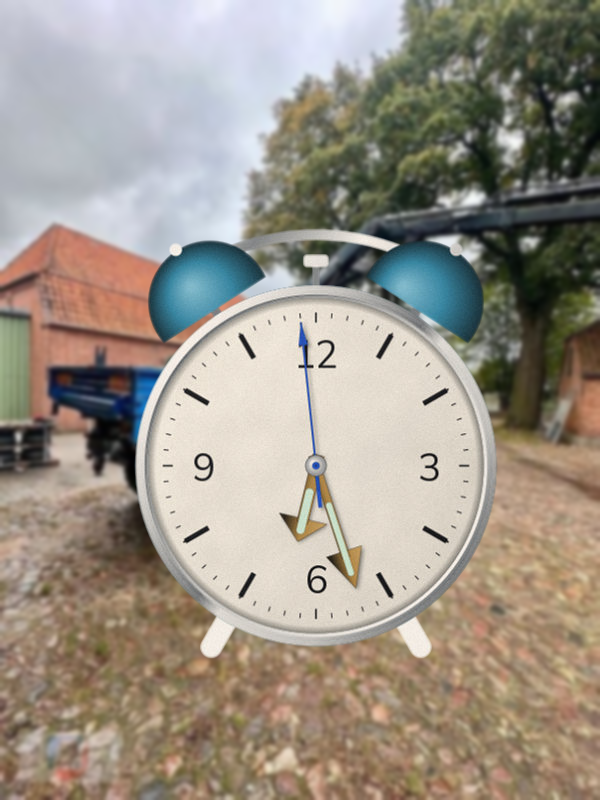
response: 6h26m59s
